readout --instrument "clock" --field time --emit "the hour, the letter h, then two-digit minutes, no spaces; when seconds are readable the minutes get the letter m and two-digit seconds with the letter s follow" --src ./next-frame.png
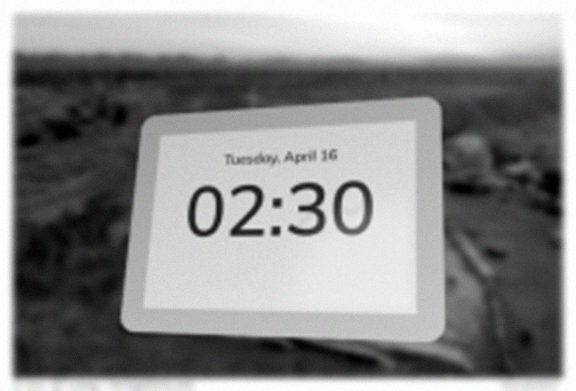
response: 2h30
